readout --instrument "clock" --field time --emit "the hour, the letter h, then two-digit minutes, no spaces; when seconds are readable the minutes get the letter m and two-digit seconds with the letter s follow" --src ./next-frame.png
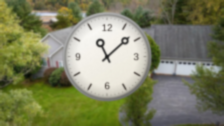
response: 11h08
